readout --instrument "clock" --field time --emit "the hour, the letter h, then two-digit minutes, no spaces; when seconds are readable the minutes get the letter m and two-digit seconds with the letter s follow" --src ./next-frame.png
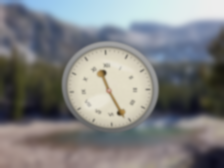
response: 11h26
